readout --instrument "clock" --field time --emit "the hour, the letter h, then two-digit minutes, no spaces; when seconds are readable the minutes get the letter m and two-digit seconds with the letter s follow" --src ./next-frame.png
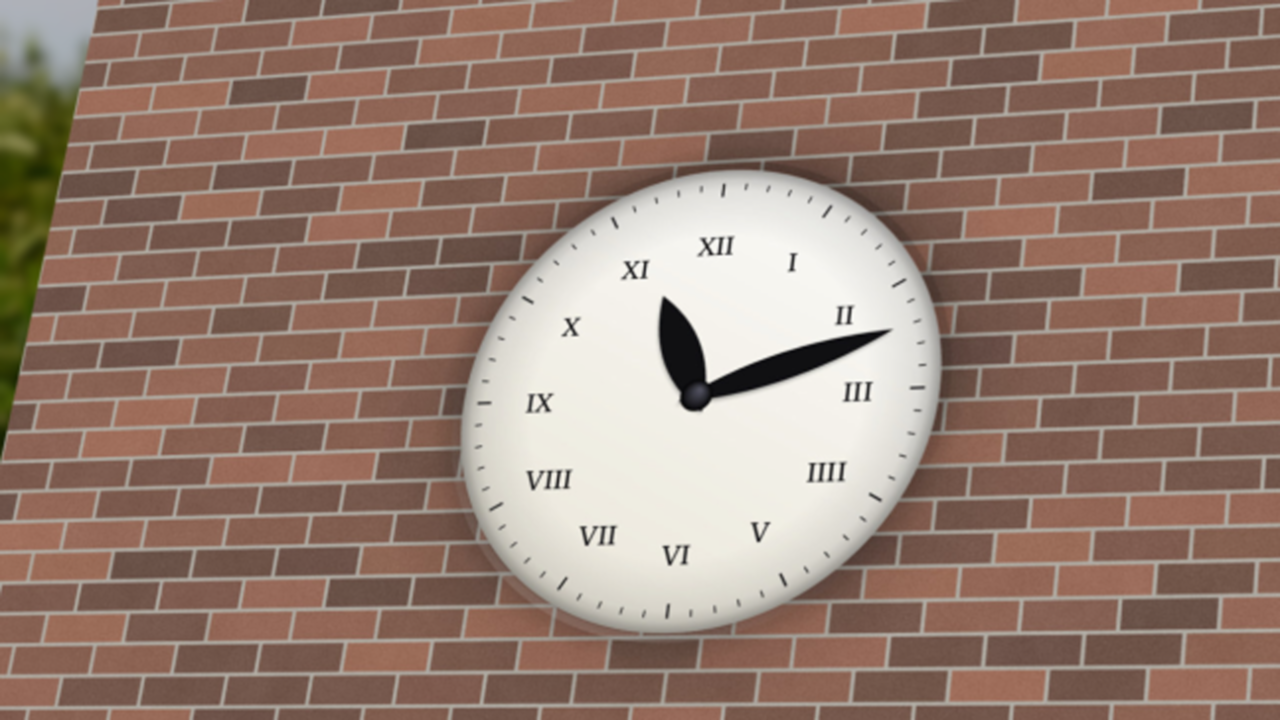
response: 11h12
